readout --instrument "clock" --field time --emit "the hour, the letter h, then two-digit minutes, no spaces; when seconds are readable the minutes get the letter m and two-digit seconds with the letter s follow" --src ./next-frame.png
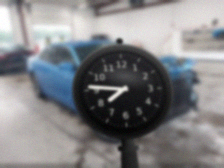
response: 7h46
